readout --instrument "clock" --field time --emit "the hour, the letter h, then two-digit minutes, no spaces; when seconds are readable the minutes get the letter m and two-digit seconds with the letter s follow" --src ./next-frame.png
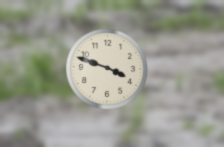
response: 3h48
